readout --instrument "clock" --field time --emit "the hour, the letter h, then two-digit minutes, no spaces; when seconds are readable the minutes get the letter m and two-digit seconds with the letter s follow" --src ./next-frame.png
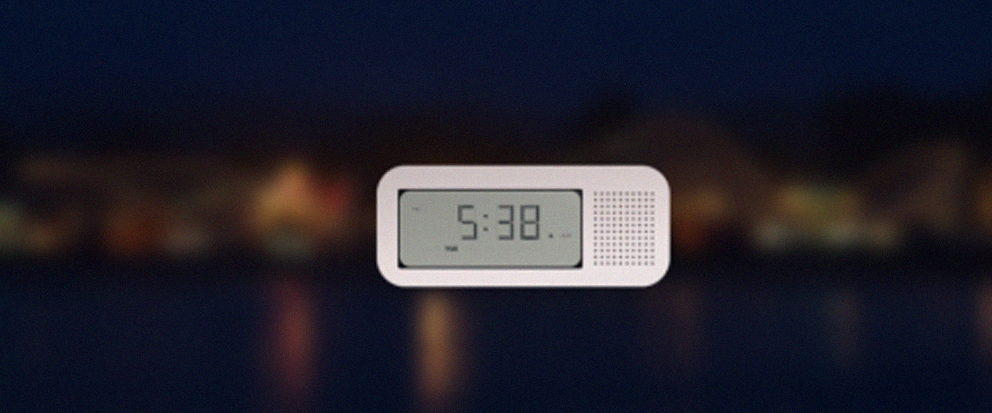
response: 5h38
